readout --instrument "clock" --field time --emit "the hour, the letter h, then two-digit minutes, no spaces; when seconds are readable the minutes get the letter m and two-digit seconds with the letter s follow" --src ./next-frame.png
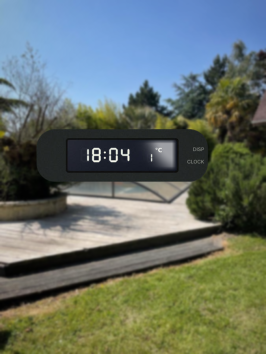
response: 18h04
